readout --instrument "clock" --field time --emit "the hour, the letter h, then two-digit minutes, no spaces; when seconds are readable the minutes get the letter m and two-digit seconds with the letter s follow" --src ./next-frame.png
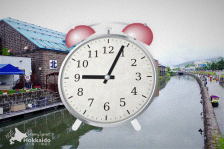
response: 9h04
